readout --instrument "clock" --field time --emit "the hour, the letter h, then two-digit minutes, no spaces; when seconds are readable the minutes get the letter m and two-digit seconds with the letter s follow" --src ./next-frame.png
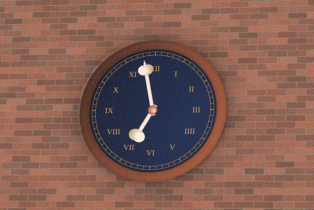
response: 6h58
